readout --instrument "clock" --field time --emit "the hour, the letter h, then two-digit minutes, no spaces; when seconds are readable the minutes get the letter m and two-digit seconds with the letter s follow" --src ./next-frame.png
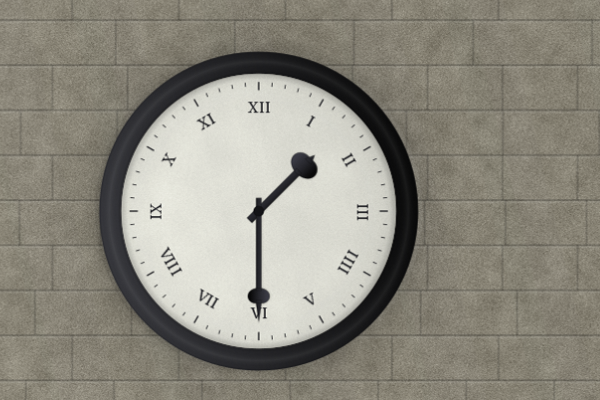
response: 1h30
